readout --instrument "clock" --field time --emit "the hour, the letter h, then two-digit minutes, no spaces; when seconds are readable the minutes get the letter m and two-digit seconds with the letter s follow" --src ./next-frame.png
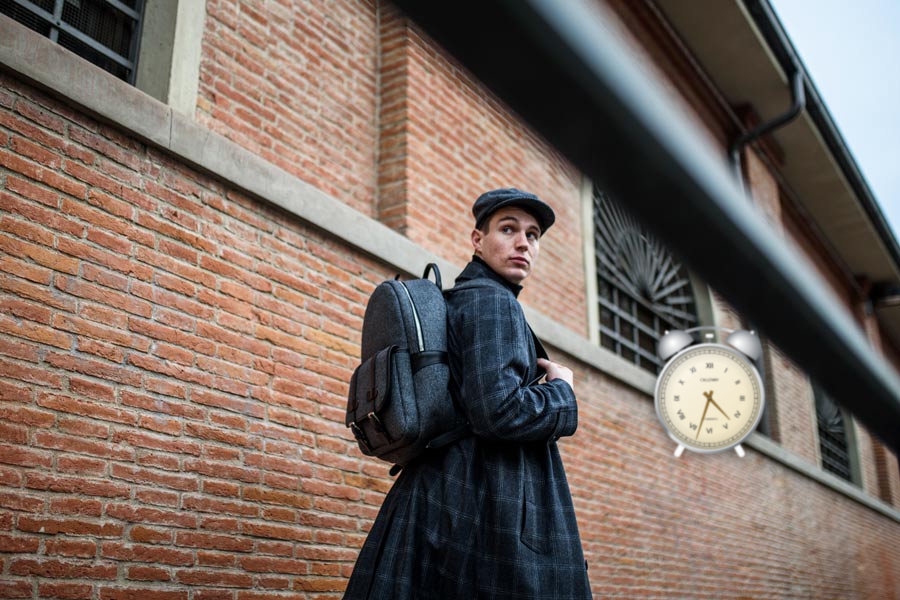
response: 4h33
